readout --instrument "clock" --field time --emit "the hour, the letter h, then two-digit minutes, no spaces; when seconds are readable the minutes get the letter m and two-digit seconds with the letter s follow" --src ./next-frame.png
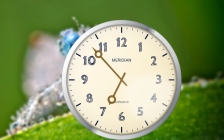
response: 6h53
